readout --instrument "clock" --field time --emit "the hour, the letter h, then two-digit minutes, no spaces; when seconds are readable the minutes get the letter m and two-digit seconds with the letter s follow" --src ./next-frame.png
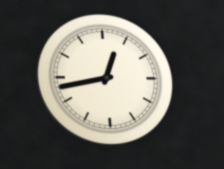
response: 12h43
